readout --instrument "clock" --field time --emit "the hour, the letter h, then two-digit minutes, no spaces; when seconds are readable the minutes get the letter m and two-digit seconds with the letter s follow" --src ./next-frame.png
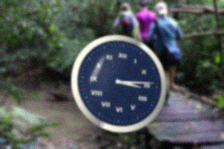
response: 3h14
